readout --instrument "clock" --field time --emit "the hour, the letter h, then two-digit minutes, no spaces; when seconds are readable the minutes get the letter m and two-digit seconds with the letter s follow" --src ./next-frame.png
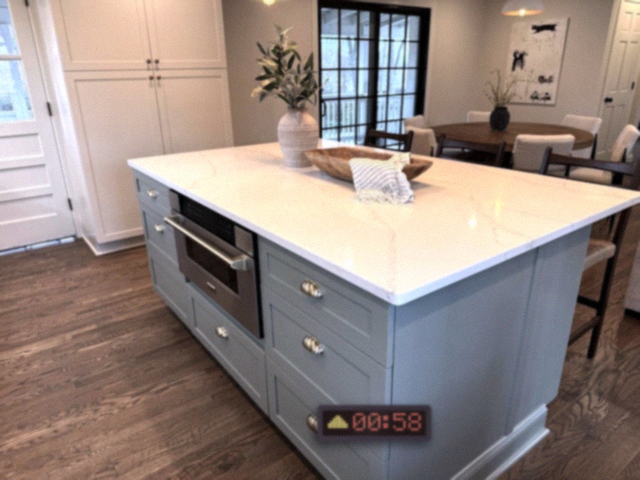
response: 0h58
